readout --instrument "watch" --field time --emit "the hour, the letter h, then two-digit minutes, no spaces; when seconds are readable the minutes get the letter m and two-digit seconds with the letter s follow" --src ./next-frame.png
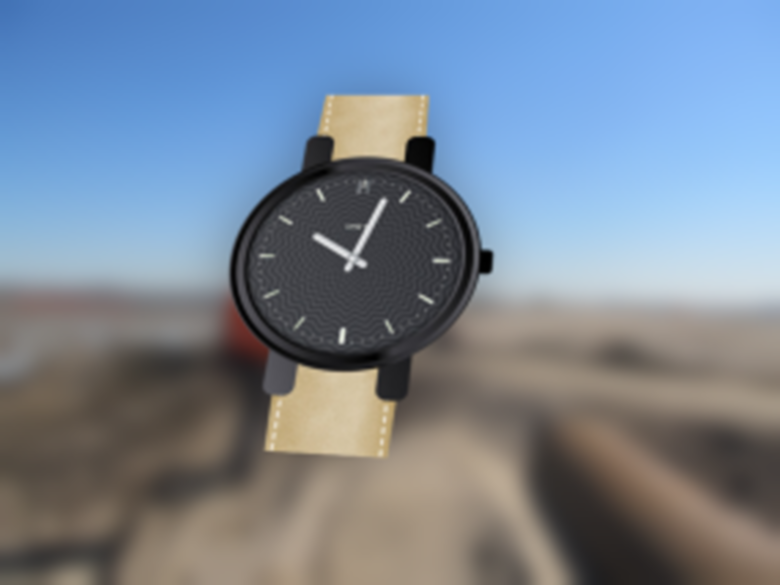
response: 10h03
